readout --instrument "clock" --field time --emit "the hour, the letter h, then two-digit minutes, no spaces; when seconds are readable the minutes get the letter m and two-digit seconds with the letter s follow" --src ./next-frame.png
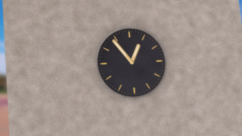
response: 12h54
